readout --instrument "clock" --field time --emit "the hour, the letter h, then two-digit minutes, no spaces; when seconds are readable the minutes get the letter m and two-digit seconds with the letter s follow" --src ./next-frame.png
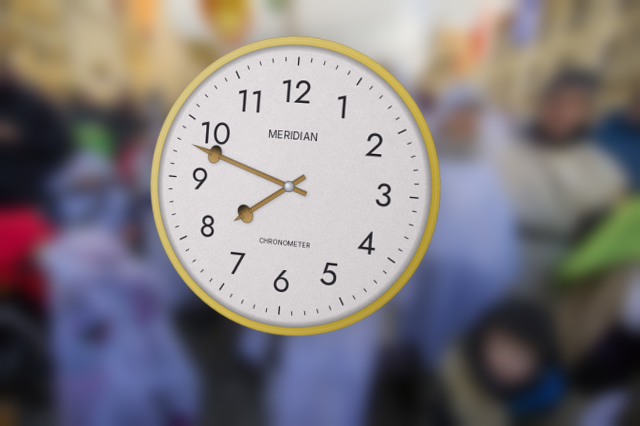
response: 7h48
